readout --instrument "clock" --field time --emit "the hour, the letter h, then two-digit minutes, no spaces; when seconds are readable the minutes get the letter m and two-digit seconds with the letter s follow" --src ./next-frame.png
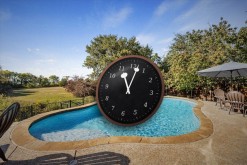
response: 11h02
